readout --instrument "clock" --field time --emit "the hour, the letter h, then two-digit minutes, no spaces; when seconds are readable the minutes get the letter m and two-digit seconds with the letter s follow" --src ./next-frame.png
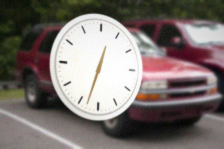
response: 12h33
